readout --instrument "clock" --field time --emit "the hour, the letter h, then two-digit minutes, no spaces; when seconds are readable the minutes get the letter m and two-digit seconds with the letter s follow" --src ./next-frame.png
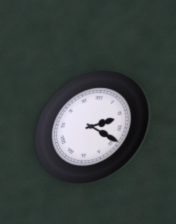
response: 2h19
